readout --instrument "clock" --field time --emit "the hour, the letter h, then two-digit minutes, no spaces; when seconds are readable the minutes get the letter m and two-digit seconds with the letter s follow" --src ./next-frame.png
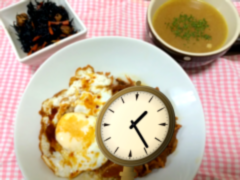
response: 1h24
